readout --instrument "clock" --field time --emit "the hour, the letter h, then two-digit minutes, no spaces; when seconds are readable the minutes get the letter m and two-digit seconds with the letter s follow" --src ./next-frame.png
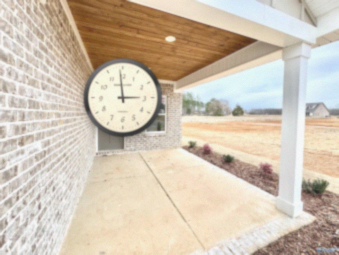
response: 2h59
